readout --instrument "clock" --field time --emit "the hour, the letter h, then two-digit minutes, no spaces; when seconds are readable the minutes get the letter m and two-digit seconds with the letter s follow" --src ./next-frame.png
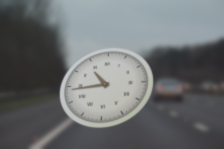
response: 10h44
